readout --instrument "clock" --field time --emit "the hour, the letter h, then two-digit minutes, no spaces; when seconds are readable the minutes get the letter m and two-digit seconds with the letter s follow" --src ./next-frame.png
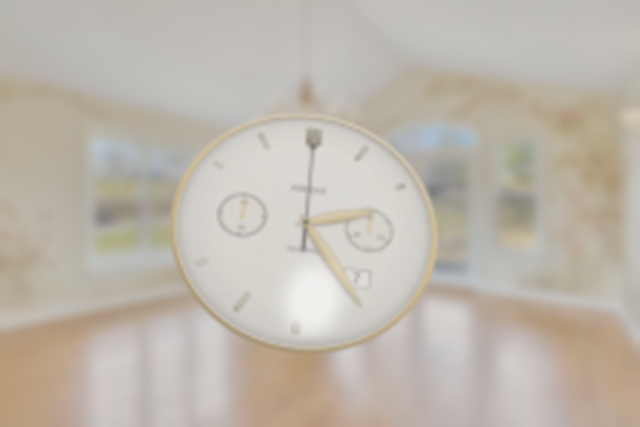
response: 2h24
